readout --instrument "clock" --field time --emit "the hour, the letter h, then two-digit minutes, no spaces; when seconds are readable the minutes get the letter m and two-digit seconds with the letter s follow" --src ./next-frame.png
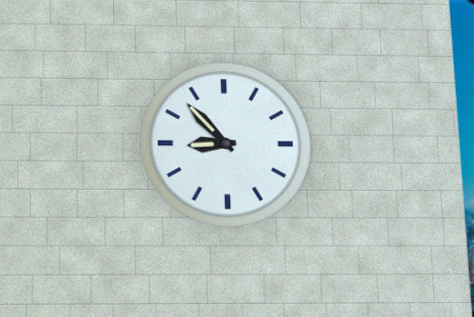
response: 8h53
